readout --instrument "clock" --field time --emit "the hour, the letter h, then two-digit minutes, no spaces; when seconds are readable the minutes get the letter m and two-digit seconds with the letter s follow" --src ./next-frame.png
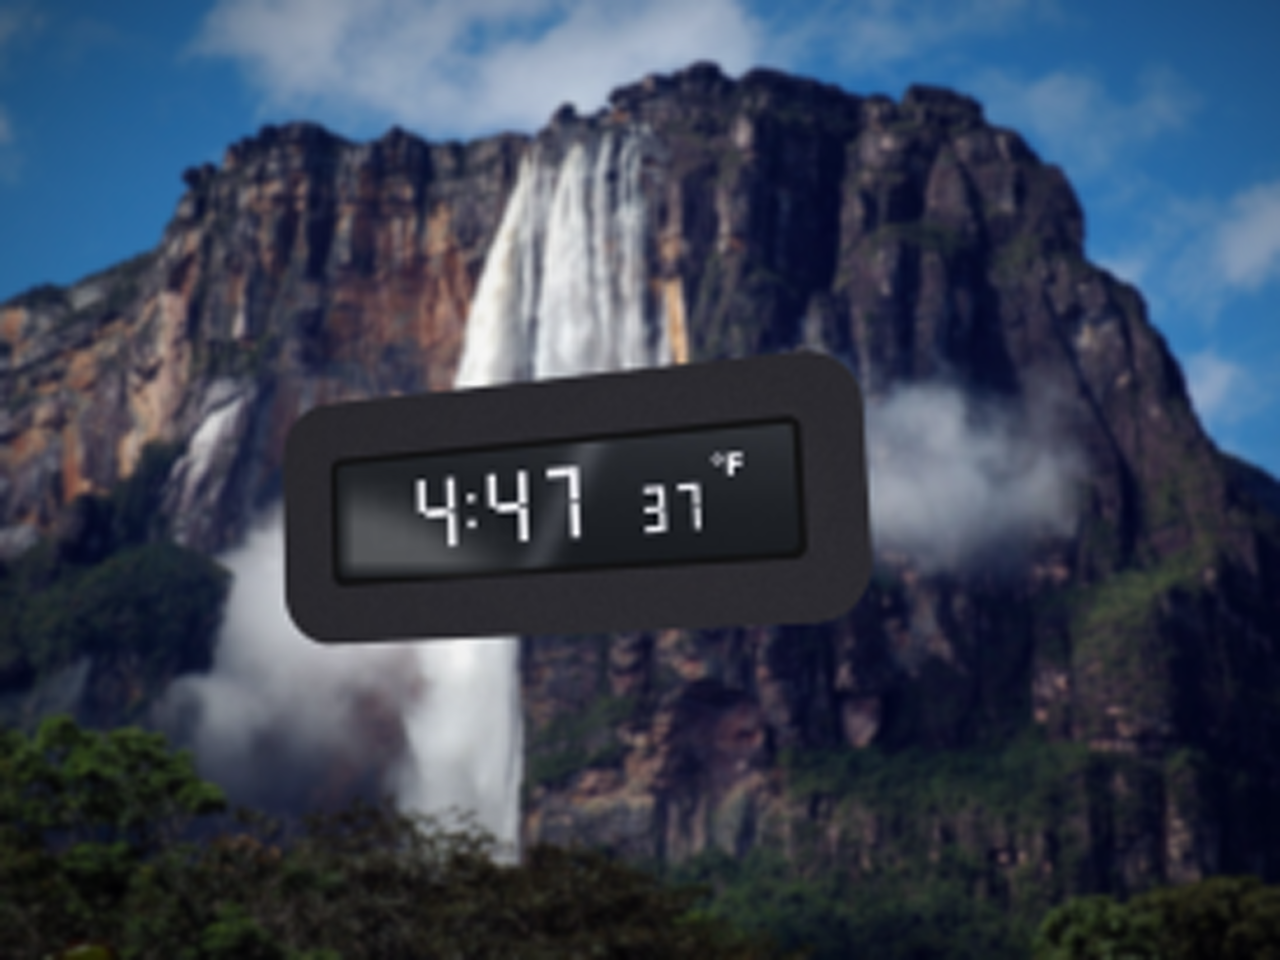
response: 4h47
